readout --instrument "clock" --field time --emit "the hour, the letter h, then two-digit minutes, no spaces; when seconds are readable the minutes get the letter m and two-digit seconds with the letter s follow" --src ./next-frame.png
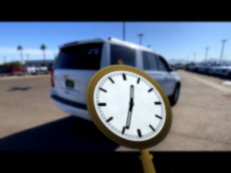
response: 12h34
